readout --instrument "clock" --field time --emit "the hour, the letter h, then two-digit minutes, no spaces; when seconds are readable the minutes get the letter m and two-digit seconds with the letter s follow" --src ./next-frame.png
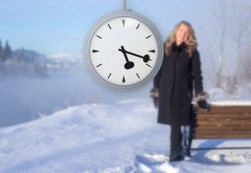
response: 5h18
